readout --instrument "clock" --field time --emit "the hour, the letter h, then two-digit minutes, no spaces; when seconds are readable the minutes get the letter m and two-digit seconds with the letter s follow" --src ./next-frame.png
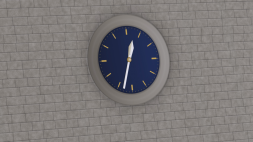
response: 12h33
